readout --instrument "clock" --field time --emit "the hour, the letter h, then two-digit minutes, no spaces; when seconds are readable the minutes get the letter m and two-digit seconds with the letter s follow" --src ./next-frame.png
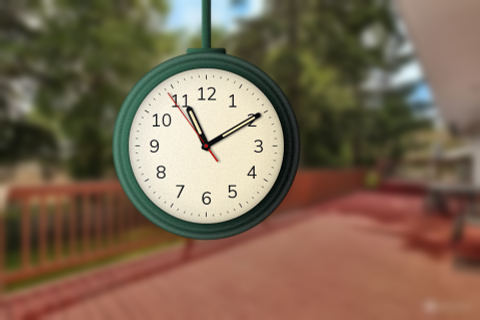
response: 11h09m54s
